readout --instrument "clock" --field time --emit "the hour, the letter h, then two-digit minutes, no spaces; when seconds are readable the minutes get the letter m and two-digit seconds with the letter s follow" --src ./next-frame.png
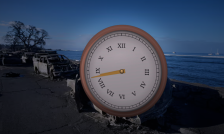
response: 8h43
